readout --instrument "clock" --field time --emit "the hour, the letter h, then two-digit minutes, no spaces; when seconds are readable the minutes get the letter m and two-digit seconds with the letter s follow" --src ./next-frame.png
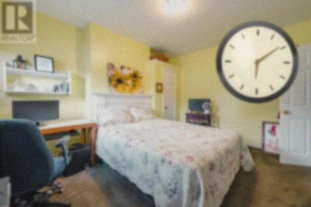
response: 6h09
